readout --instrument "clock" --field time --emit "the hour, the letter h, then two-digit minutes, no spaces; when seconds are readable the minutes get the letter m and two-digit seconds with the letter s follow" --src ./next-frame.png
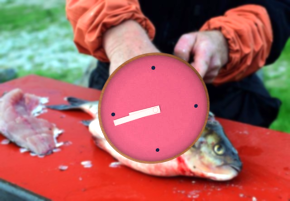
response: 8h43
